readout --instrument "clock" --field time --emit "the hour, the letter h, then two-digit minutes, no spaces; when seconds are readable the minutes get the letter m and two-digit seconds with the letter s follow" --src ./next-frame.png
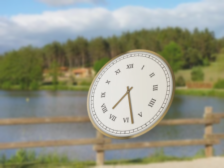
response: 7h28
